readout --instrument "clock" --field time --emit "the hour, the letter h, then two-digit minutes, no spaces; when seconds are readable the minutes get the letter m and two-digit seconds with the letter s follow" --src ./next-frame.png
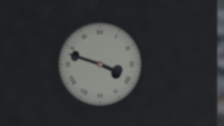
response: 3h48
